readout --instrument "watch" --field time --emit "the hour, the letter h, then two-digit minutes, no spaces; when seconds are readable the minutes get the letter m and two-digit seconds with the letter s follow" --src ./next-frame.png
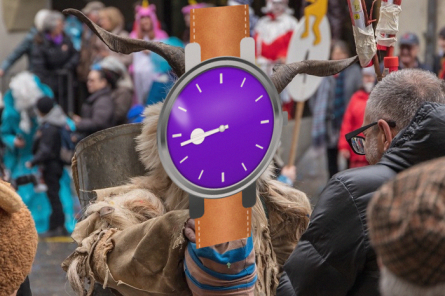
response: 8h43
